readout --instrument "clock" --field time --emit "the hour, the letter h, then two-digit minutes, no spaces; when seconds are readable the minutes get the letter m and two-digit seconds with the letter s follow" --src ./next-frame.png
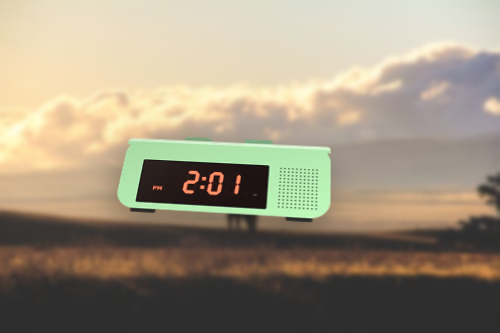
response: 2h01
